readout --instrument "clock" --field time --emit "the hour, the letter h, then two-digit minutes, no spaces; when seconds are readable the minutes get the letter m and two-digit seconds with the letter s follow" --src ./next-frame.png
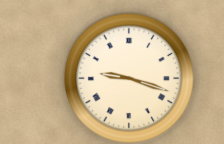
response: 9h18
